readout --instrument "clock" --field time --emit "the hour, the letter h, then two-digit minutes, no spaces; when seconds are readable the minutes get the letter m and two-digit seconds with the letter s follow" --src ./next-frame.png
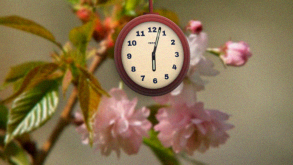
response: 6h03
